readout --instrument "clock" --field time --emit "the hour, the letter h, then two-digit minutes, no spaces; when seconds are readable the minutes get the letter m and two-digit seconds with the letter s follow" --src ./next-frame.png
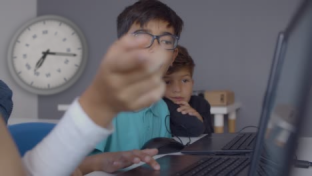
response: 7h17
